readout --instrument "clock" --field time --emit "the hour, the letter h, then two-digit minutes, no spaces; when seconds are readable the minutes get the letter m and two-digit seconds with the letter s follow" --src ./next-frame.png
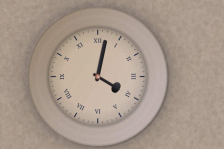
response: 4h02
